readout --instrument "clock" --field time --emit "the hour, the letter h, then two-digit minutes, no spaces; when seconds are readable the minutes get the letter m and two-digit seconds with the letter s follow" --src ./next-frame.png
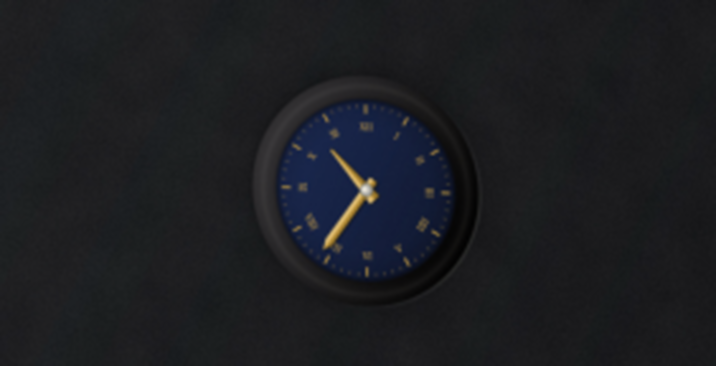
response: 10h36
